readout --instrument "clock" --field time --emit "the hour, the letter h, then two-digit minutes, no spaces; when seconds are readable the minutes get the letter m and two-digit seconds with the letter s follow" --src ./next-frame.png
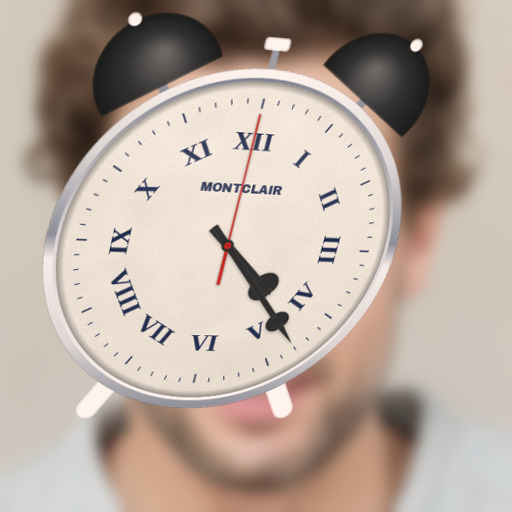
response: 4h23m00s
